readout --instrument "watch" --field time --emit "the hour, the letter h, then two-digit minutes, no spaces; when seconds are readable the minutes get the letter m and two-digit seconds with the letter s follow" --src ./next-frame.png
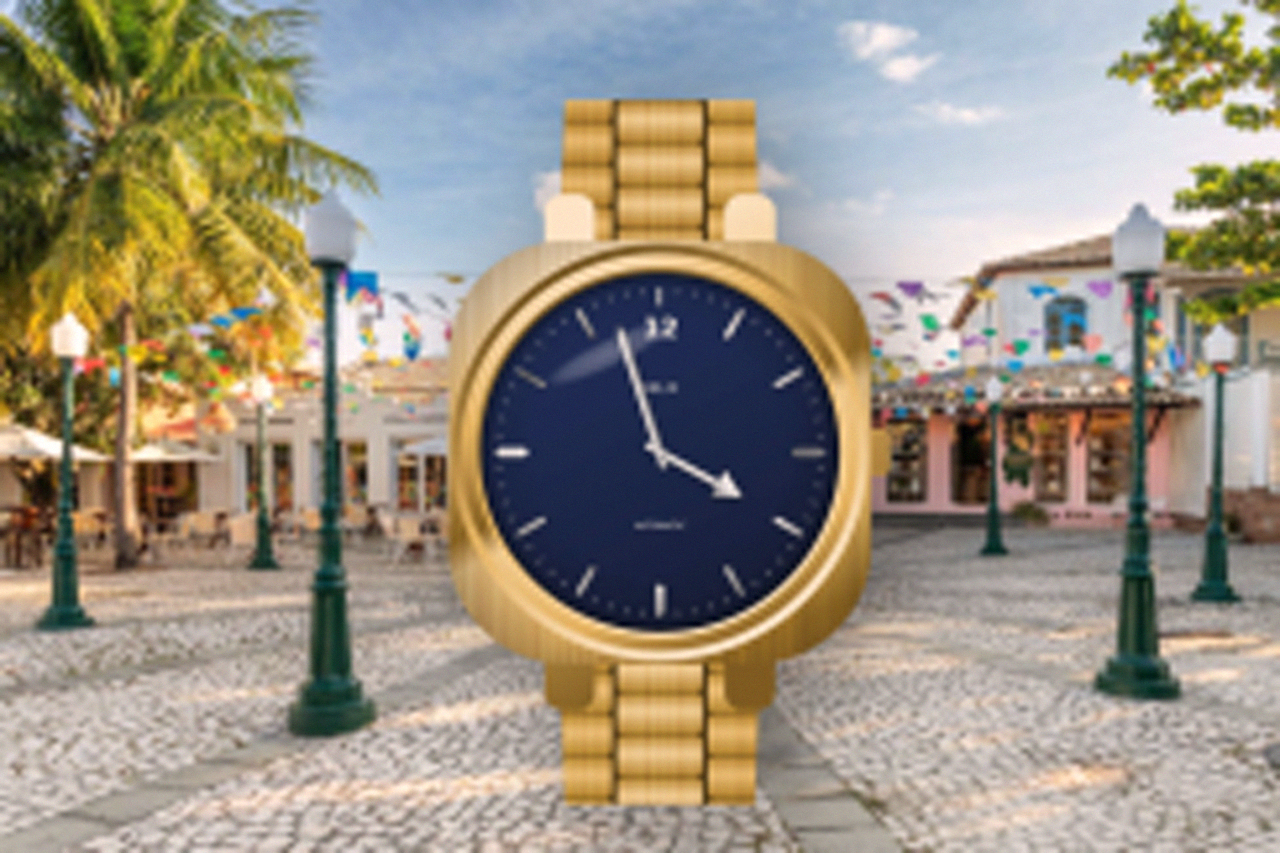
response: 3h57
